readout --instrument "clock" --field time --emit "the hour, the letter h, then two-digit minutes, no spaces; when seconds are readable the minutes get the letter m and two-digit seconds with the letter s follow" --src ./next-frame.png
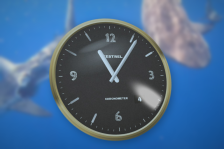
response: 11h06
